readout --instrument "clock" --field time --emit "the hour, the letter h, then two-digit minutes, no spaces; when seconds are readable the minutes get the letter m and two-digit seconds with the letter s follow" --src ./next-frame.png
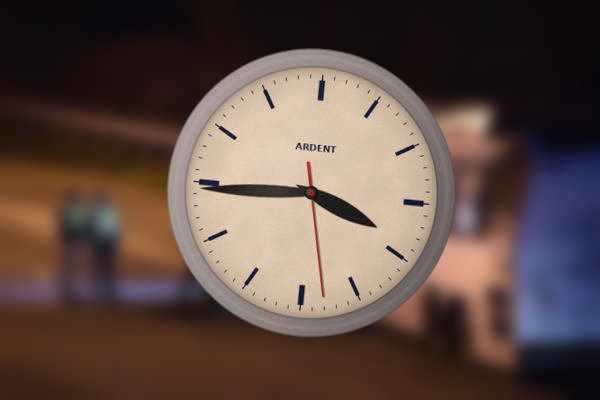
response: 3h44m28s
